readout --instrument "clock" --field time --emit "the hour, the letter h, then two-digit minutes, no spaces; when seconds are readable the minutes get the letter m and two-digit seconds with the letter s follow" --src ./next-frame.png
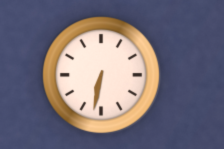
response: 6h32
